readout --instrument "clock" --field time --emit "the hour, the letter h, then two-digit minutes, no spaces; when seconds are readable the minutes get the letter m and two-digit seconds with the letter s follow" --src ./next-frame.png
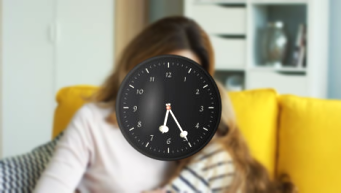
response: 6h25
